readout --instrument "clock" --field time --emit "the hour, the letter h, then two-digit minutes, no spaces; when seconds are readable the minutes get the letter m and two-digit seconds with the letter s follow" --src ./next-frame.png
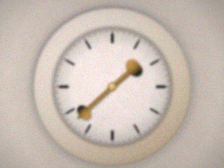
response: 1h38
